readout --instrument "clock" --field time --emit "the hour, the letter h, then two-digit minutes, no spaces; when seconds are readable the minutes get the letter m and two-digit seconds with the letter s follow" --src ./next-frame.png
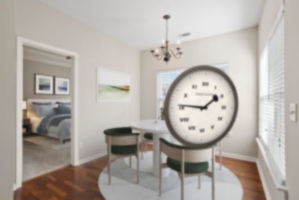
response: 1h46
